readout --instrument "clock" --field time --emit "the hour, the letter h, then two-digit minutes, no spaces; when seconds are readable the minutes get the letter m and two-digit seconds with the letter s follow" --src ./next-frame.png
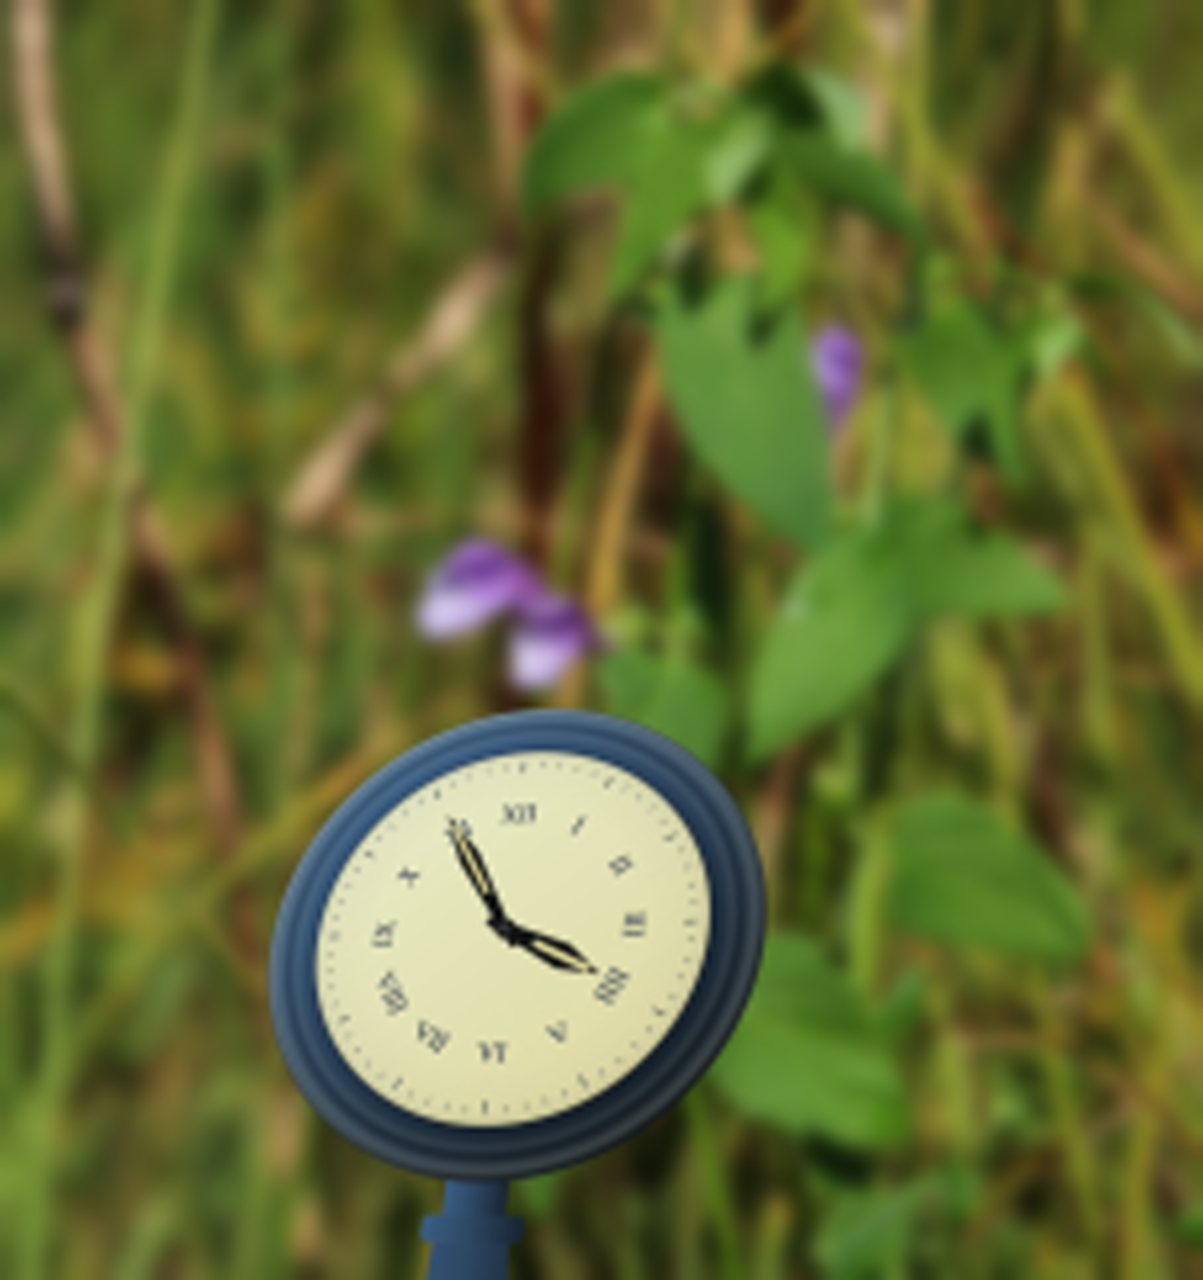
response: 3h55
